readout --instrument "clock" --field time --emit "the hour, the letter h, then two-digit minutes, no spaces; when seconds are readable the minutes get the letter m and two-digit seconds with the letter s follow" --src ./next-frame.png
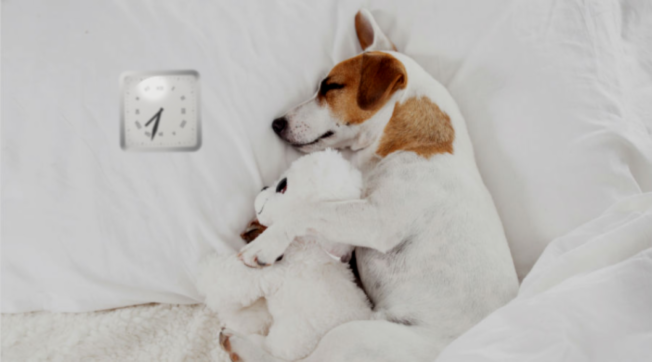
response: 7h33
